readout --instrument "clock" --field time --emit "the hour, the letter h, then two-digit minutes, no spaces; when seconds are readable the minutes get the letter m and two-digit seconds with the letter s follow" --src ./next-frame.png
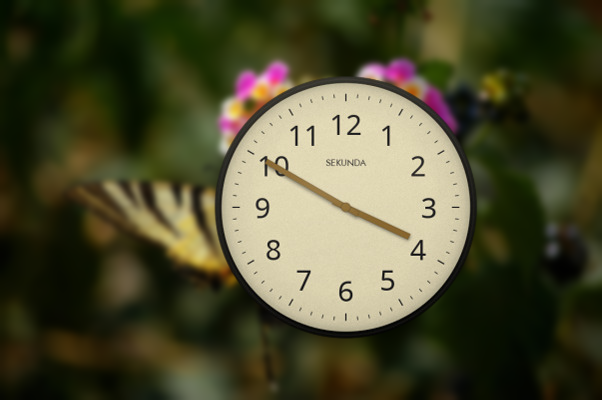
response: 3h50
